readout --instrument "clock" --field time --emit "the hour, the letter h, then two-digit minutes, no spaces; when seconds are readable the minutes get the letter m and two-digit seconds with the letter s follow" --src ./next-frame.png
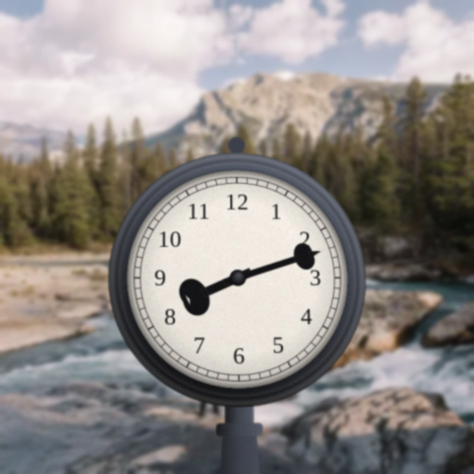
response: 8h12
